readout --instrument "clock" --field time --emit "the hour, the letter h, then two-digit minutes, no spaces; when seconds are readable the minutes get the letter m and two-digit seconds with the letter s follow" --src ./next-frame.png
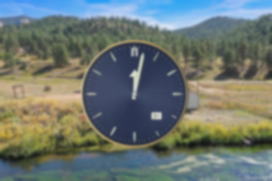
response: 12h02
